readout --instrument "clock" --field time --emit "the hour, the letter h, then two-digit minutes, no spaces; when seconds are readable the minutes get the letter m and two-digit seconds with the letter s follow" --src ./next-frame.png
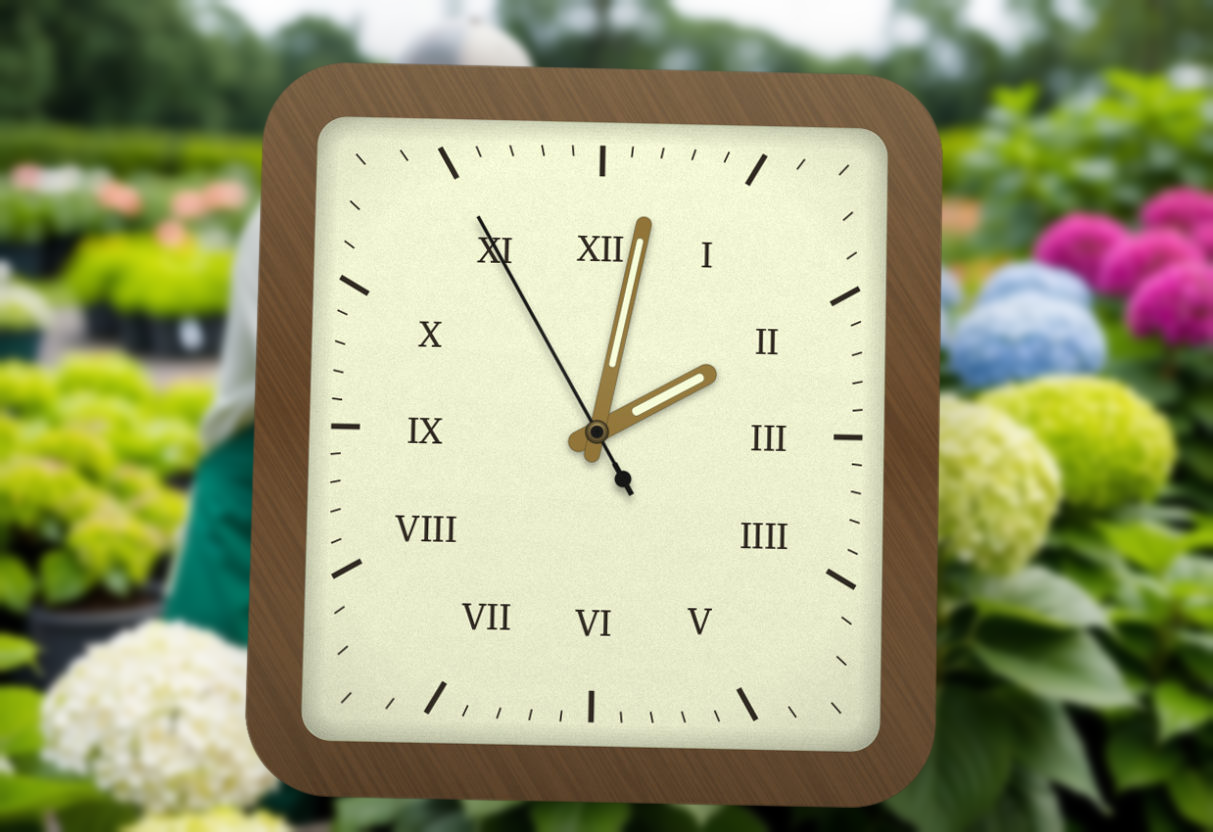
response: 2h01m55s
